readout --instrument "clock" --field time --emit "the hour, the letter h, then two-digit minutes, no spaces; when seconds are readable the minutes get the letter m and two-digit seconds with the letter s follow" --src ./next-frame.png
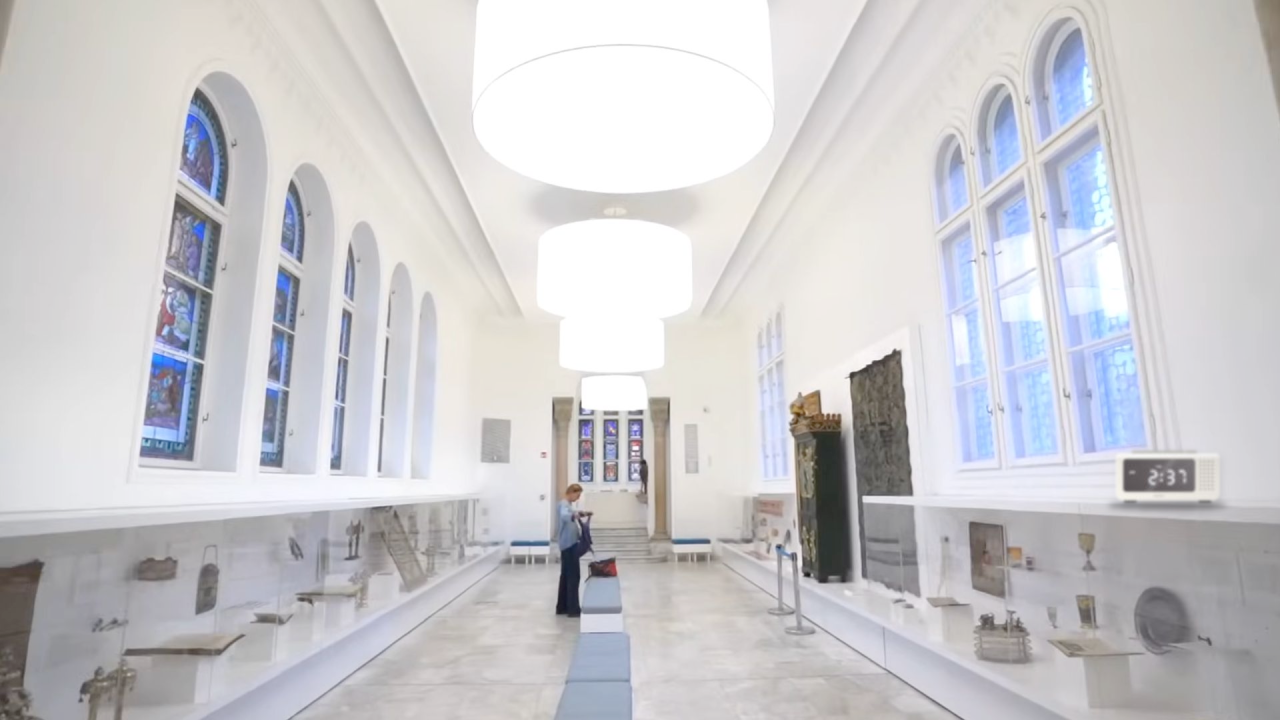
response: 2h37
